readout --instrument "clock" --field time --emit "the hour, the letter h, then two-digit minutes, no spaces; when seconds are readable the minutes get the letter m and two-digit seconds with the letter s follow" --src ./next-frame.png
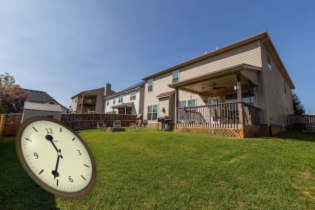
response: 11h36
